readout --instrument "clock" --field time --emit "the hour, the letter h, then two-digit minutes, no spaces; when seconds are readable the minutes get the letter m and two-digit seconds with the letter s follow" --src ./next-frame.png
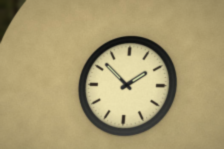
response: 1h52
